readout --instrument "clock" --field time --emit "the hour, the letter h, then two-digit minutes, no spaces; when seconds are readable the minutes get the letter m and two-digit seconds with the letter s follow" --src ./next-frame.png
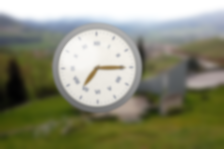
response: 7h15
